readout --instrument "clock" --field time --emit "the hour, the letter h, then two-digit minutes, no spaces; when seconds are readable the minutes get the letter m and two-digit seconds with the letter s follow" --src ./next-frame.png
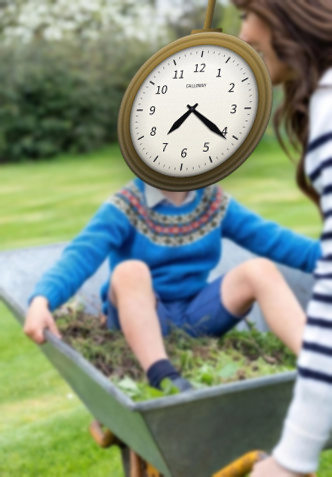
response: 7h21
